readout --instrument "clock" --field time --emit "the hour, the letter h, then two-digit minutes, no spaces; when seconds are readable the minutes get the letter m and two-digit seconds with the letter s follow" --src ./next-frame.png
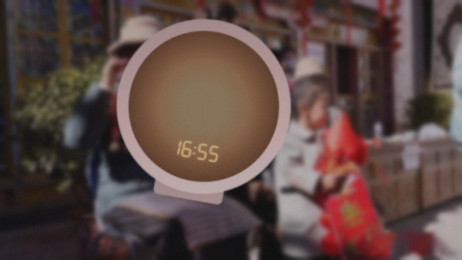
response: 16h55
